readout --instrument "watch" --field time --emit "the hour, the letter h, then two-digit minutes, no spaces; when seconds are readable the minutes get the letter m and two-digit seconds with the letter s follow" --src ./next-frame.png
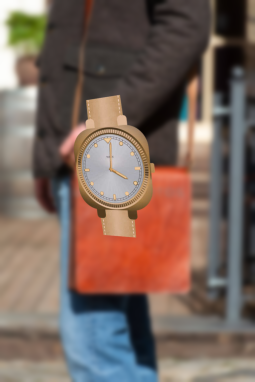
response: 4h01
